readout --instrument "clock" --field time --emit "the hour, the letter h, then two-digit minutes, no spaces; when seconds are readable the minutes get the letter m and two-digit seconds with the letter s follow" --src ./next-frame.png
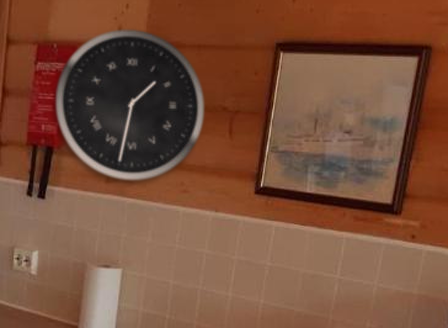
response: 1h32
